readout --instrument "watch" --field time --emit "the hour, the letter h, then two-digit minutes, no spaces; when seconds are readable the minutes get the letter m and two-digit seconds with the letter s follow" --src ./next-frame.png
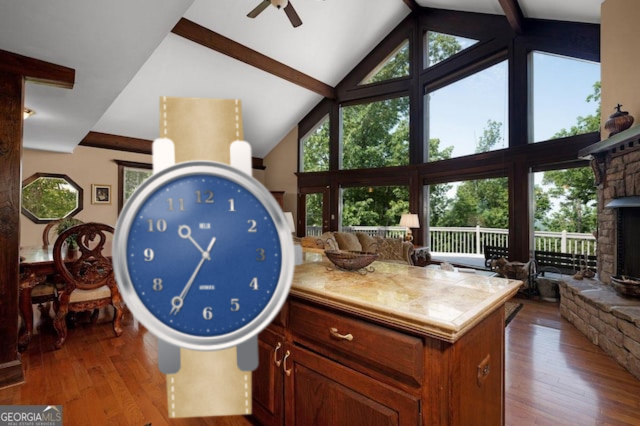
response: 10h35m35s
